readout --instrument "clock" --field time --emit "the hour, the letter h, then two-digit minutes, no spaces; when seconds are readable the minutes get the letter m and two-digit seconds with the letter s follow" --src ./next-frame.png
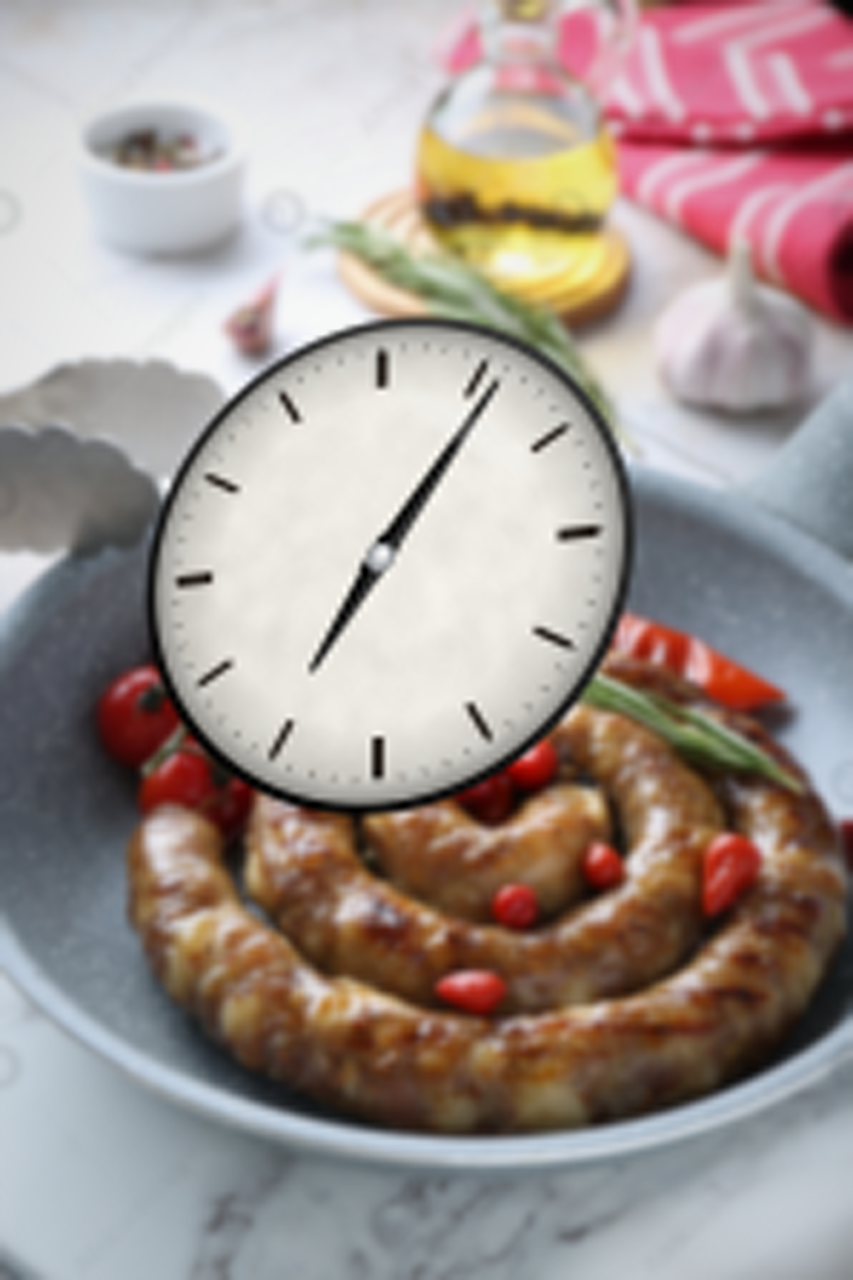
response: 7h06
